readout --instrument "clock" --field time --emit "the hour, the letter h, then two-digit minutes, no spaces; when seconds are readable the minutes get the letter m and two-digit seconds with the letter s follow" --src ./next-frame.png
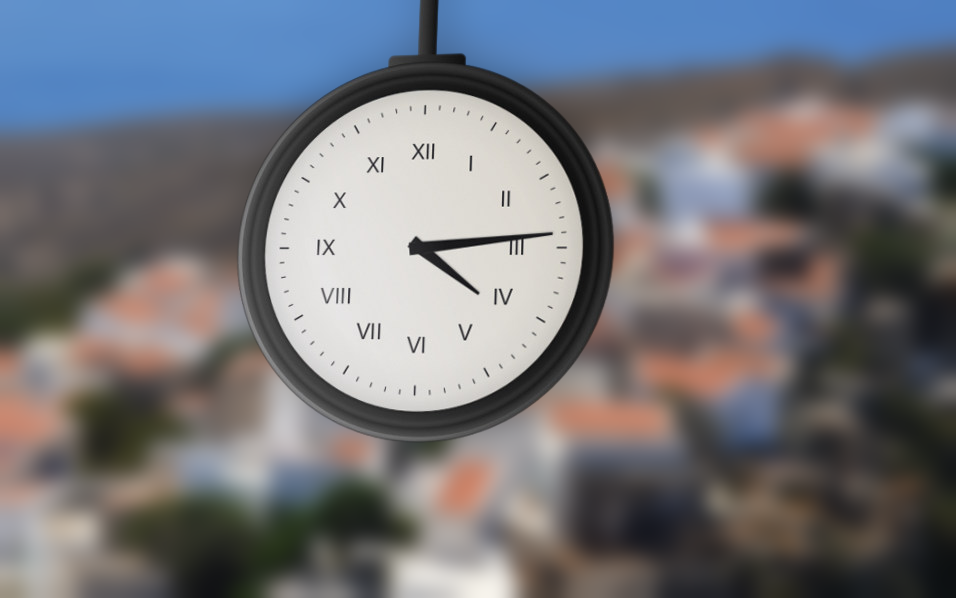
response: 4h14
